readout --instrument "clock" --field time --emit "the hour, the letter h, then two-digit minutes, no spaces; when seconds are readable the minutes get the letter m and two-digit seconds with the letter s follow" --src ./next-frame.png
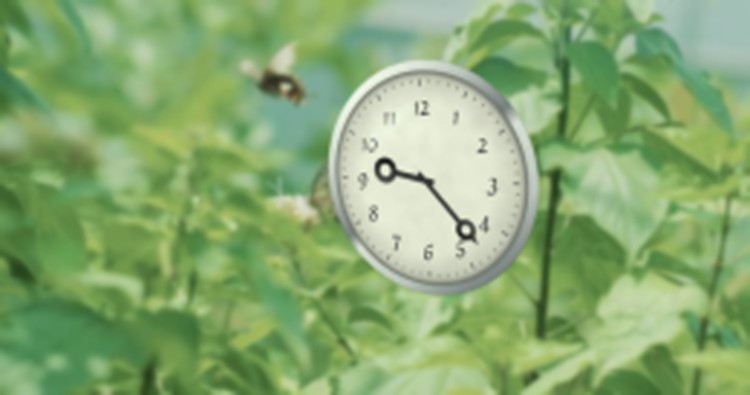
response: 9h23
